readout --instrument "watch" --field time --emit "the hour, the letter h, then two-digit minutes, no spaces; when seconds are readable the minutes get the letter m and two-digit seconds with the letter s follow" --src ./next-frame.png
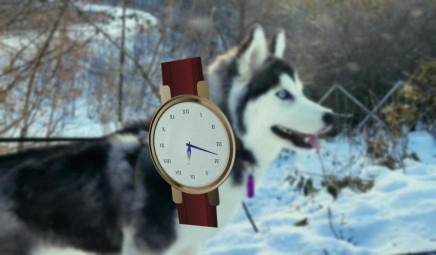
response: 6h18
